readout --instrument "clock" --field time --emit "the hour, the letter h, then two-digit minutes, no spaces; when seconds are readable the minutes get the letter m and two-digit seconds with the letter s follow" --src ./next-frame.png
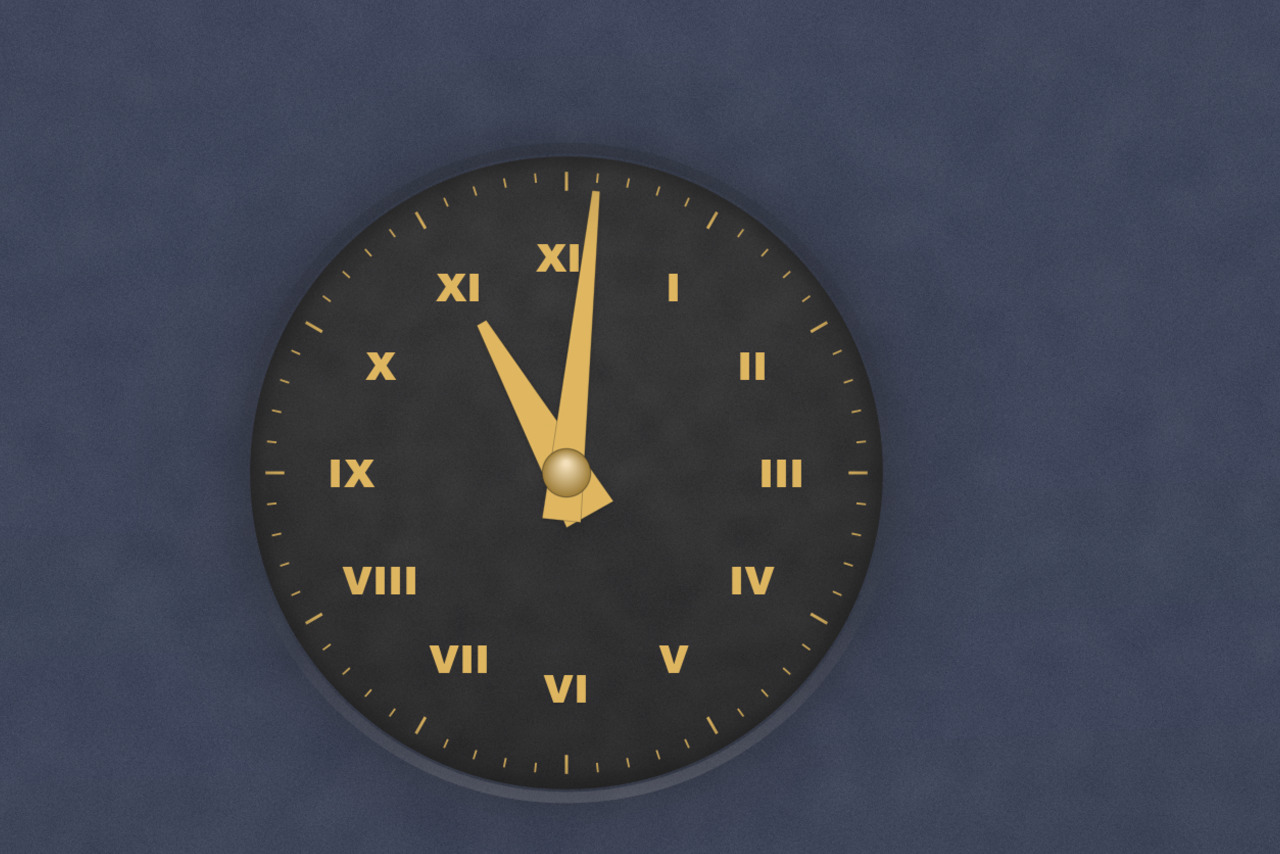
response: 11h01
